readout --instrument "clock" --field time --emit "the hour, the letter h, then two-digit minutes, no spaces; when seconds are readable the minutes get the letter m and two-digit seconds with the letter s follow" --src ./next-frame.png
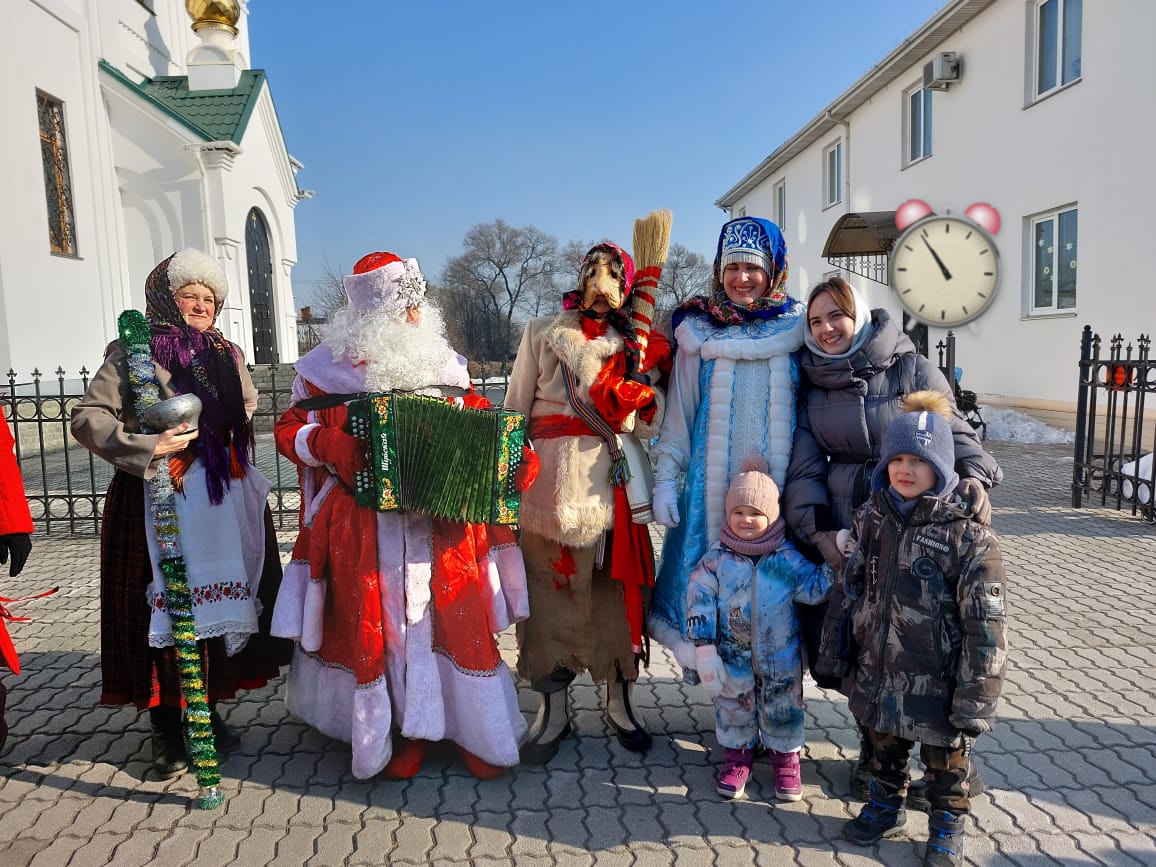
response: 10h54
